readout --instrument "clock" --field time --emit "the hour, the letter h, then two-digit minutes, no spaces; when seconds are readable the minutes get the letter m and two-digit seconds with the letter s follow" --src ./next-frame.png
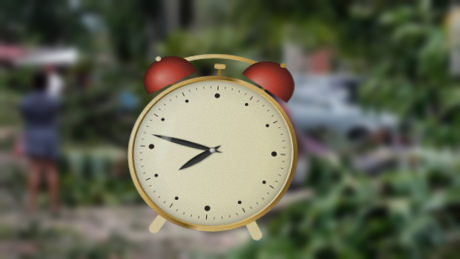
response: 7h47
